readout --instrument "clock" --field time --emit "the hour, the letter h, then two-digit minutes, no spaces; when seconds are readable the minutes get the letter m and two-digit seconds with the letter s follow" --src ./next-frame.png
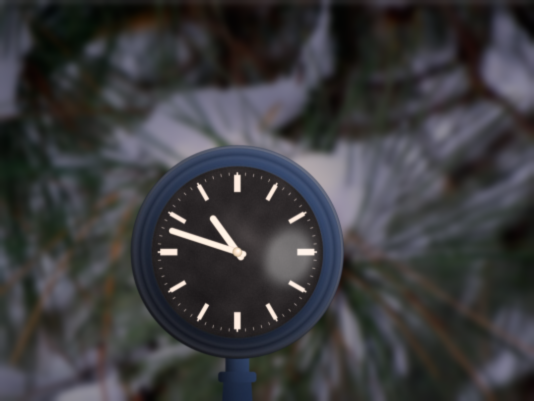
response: 10h48
